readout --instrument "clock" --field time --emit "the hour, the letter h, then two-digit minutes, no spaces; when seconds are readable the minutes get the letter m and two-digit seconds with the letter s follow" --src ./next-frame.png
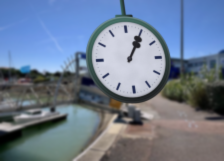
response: 1h05
